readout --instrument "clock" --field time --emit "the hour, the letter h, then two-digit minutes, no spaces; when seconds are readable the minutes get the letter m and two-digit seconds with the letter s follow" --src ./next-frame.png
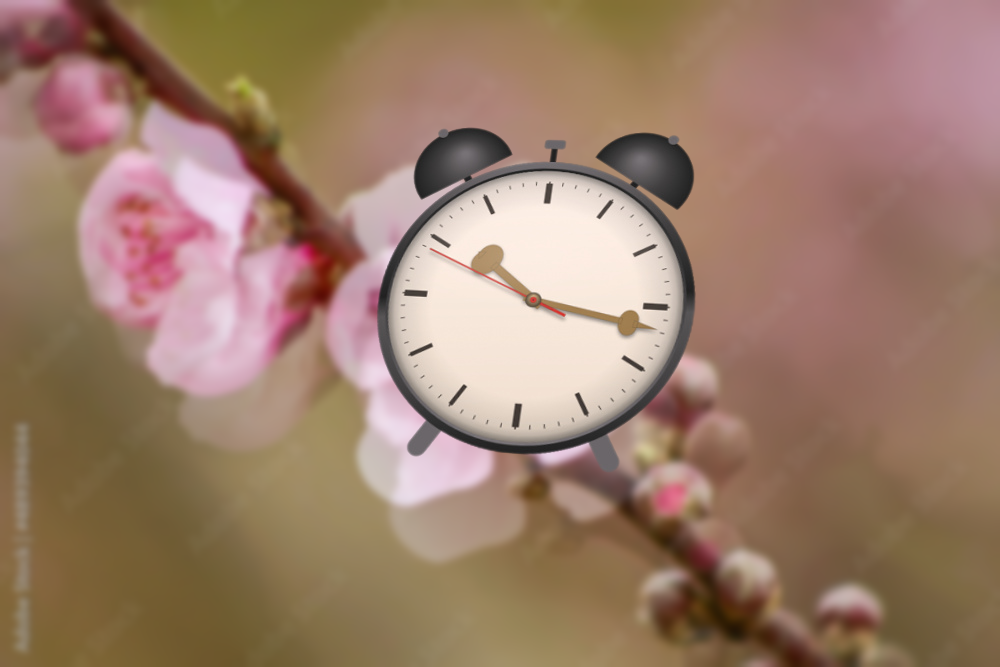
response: 10h16m49s
